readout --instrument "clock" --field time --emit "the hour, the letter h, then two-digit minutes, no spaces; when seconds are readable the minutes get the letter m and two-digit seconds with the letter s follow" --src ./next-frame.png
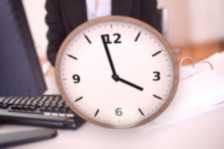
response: 3h58
